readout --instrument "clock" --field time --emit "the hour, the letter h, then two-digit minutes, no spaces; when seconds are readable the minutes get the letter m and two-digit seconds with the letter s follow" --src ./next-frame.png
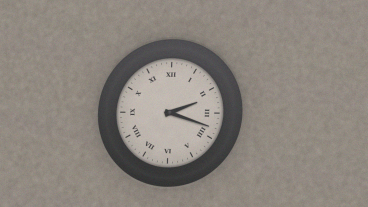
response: 2h18
